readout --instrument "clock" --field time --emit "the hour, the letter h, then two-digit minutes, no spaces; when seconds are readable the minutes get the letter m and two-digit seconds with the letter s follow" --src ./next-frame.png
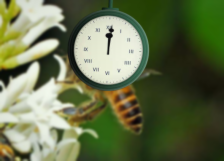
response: 12h01
